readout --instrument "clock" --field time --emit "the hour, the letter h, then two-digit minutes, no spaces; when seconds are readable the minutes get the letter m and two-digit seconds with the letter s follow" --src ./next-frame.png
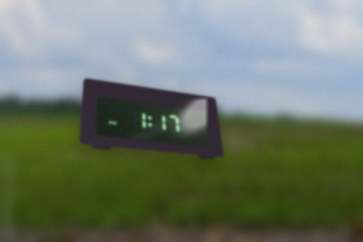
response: 1h17
